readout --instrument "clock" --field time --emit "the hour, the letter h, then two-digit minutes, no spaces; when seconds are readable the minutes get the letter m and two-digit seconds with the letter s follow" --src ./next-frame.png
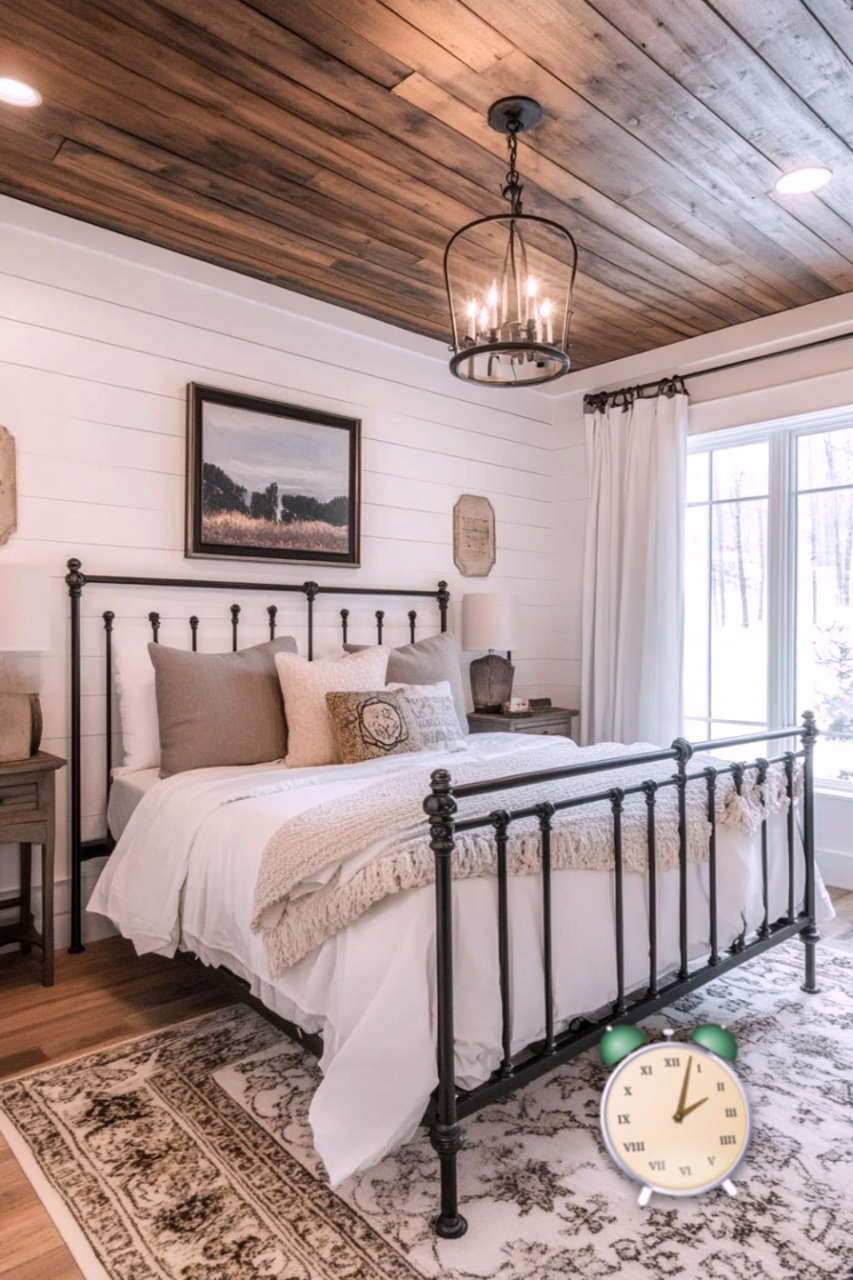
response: 2h03
